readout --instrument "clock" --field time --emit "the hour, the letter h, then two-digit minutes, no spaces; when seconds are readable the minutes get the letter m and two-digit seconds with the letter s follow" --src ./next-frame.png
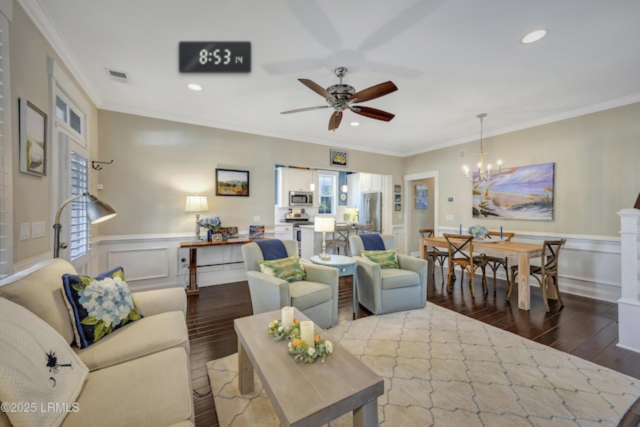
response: 8h53
